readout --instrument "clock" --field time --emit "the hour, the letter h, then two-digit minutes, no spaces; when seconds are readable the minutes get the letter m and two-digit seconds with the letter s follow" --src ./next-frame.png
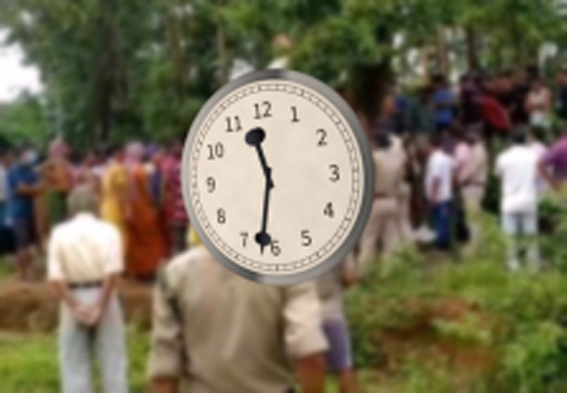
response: 11h32
